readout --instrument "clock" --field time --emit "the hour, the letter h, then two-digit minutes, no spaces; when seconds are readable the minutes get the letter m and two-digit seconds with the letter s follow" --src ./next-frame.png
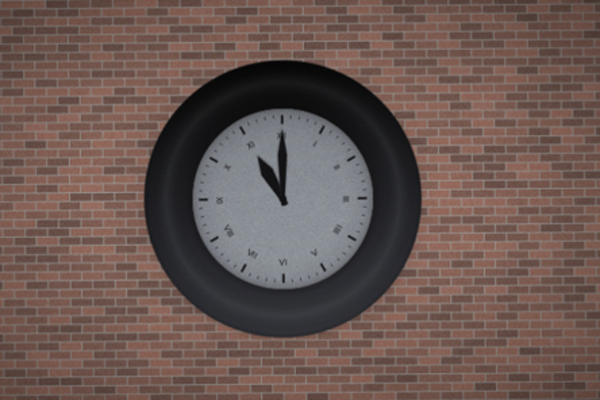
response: 11h00
